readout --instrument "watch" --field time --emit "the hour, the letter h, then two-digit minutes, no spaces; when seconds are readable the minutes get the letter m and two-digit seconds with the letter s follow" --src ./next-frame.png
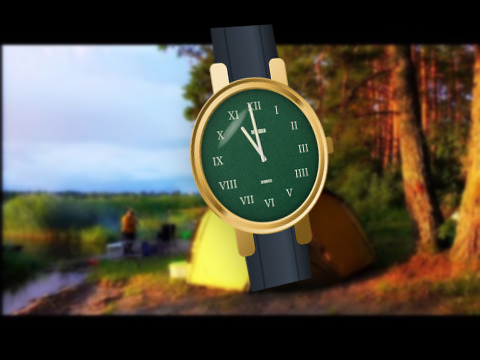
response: 10h59
